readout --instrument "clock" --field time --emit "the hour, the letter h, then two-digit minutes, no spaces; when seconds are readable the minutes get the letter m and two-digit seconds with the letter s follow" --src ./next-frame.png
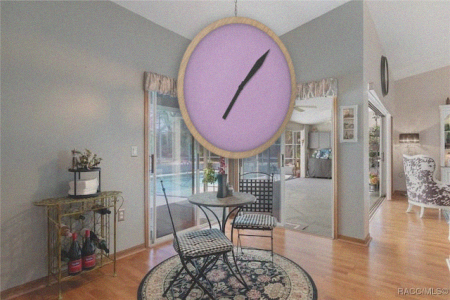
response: 7h07
